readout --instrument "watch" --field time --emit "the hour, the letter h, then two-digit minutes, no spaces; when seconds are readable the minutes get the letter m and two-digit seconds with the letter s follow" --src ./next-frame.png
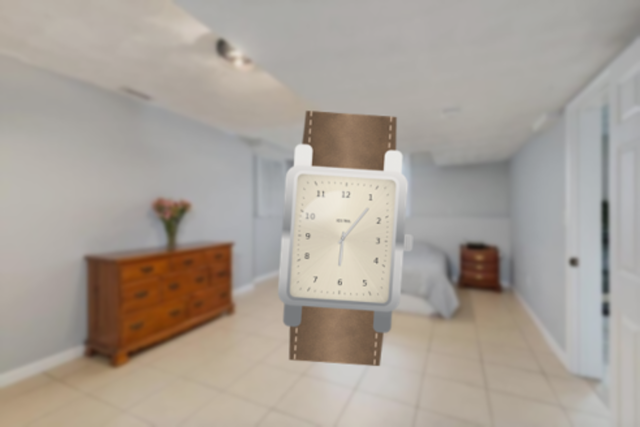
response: 6h06
